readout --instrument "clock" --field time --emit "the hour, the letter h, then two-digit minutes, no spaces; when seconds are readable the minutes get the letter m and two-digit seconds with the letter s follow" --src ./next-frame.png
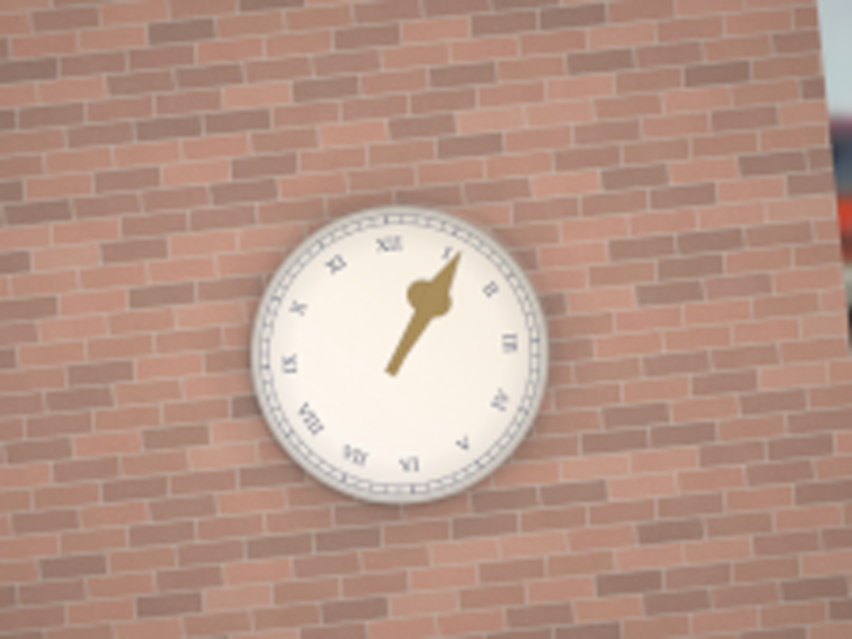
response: 1h06
